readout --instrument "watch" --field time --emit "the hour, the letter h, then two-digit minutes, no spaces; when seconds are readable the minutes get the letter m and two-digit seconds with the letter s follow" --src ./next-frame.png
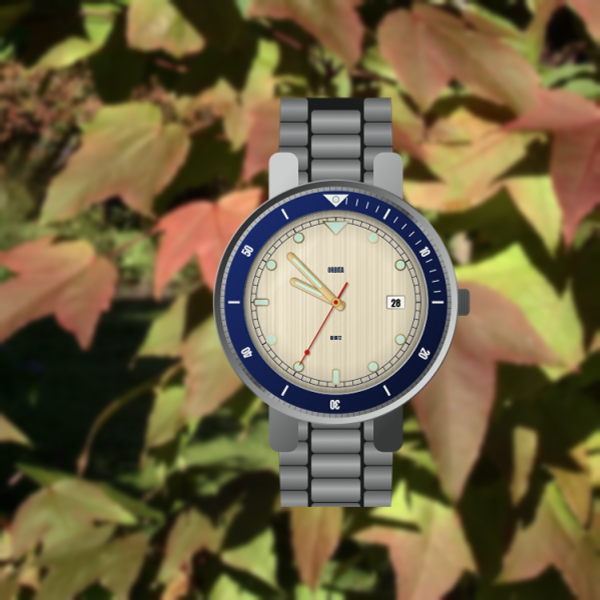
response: 9h52m35s
